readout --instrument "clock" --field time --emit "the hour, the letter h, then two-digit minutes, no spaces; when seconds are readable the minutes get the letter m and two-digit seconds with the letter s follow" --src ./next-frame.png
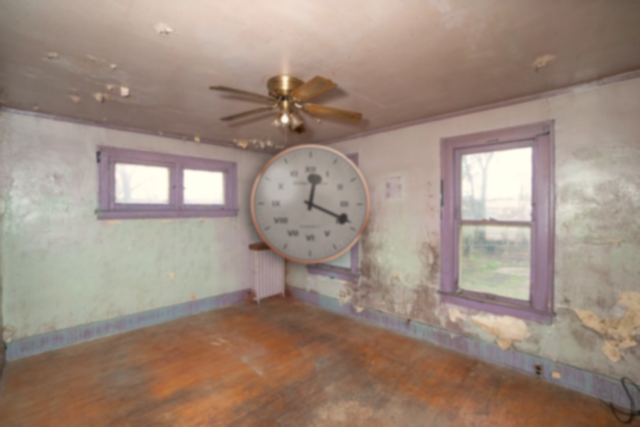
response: 12h19
